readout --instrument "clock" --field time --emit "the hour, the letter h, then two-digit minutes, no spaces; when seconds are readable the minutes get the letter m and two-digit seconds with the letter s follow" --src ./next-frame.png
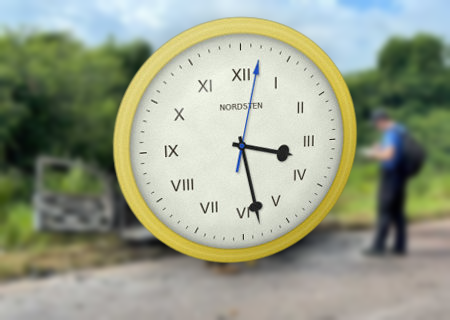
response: 3h28m02s
